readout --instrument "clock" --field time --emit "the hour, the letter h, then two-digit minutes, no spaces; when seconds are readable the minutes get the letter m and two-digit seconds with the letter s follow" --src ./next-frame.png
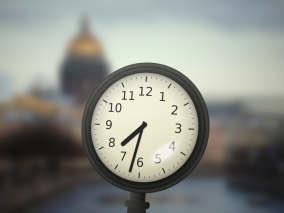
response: 7h32
